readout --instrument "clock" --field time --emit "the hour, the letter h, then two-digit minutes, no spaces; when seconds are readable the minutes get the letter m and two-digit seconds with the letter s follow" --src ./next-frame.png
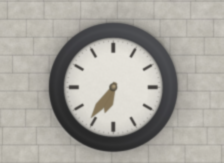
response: 6h36
